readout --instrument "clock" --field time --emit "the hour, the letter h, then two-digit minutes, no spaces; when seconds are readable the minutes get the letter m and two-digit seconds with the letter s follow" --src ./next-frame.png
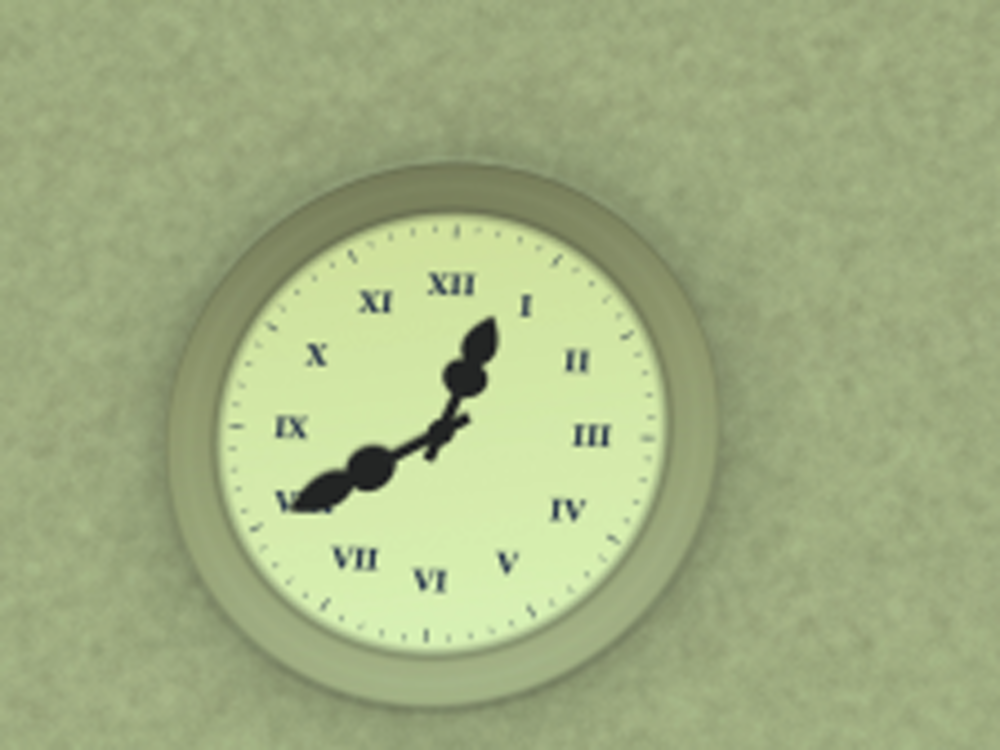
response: 12h40
